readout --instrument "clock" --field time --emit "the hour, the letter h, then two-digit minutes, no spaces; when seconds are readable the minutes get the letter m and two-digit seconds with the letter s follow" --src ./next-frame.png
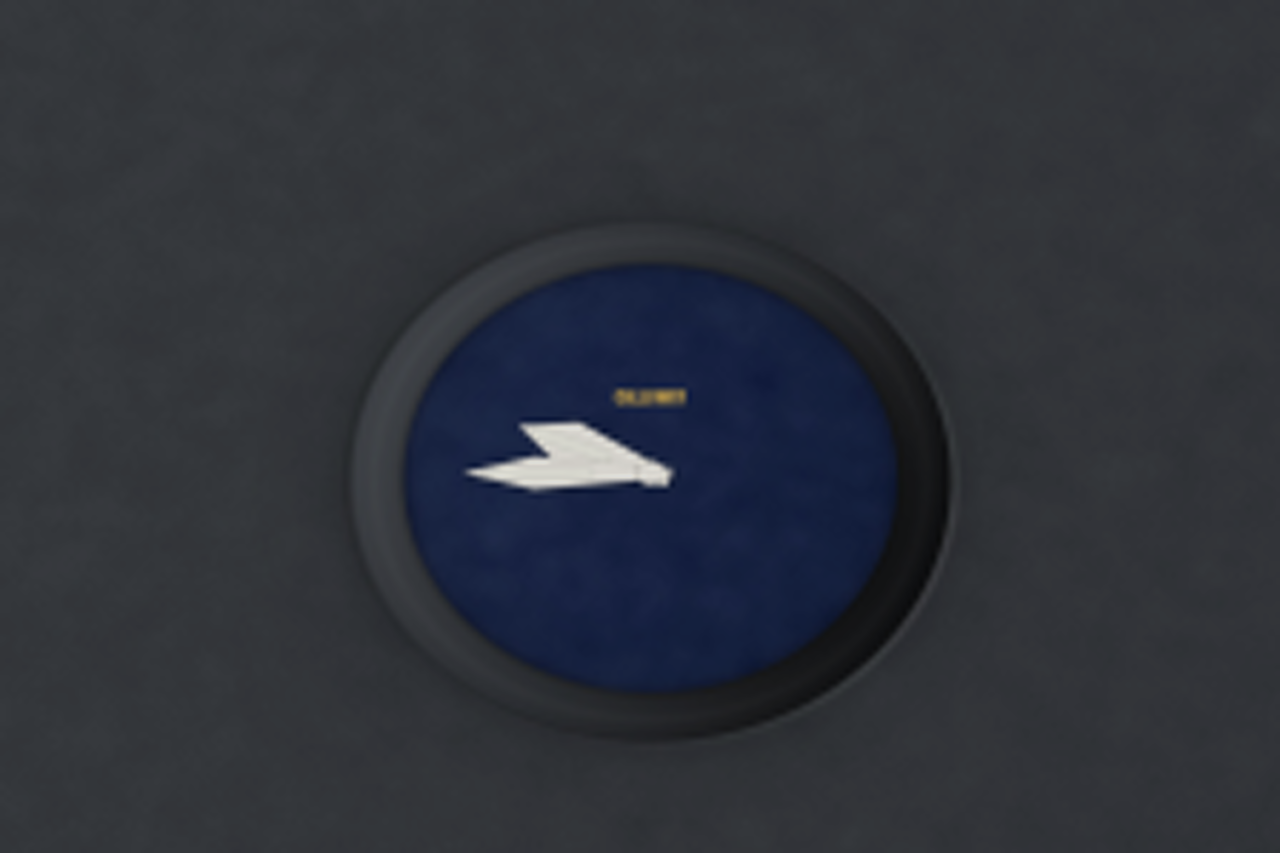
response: 9h45
